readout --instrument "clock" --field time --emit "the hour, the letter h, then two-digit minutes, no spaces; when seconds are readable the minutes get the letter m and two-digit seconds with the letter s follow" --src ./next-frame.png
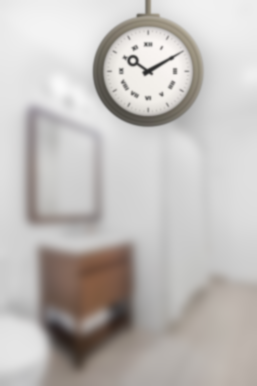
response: 10h10
